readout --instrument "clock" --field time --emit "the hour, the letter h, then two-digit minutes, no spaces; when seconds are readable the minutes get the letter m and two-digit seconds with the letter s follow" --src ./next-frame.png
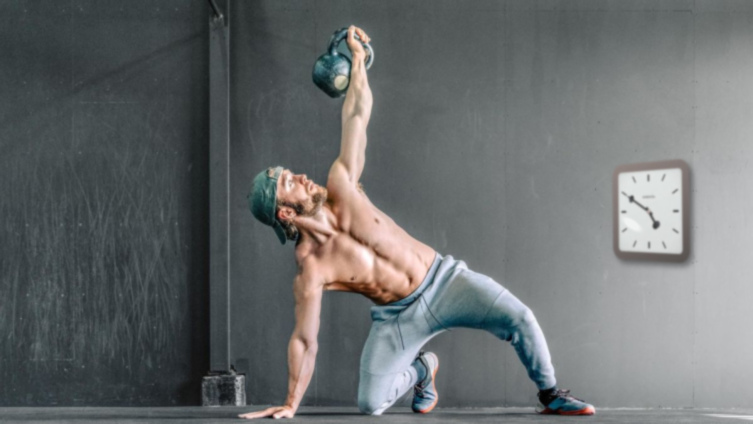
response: 4h50
